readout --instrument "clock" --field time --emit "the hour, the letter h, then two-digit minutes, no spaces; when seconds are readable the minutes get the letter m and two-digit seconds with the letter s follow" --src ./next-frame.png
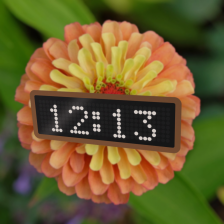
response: 12h13
